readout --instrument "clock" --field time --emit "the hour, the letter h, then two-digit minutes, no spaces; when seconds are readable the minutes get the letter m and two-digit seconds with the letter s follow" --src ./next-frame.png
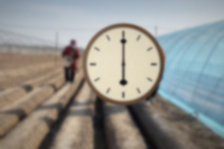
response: 6h00
